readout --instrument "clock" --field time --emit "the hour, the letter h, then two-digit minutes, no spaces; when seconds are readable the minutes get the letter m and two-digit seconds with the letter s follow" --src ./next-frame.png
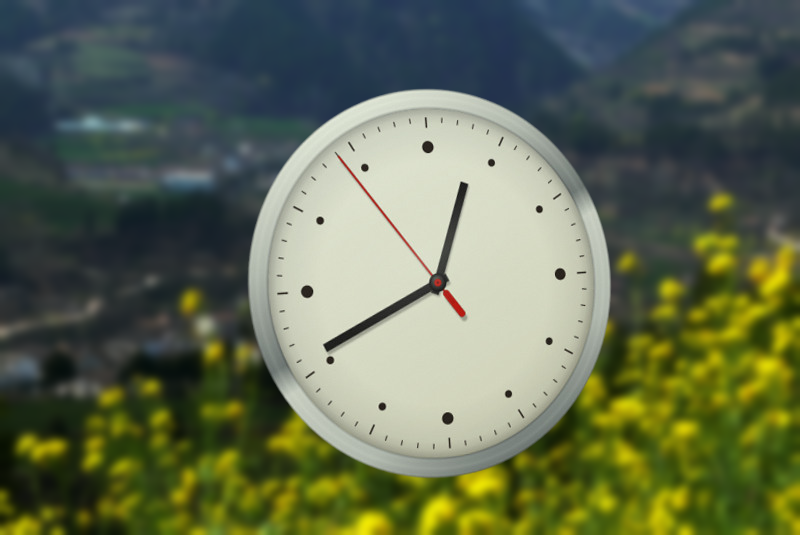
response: 12h40m54s
